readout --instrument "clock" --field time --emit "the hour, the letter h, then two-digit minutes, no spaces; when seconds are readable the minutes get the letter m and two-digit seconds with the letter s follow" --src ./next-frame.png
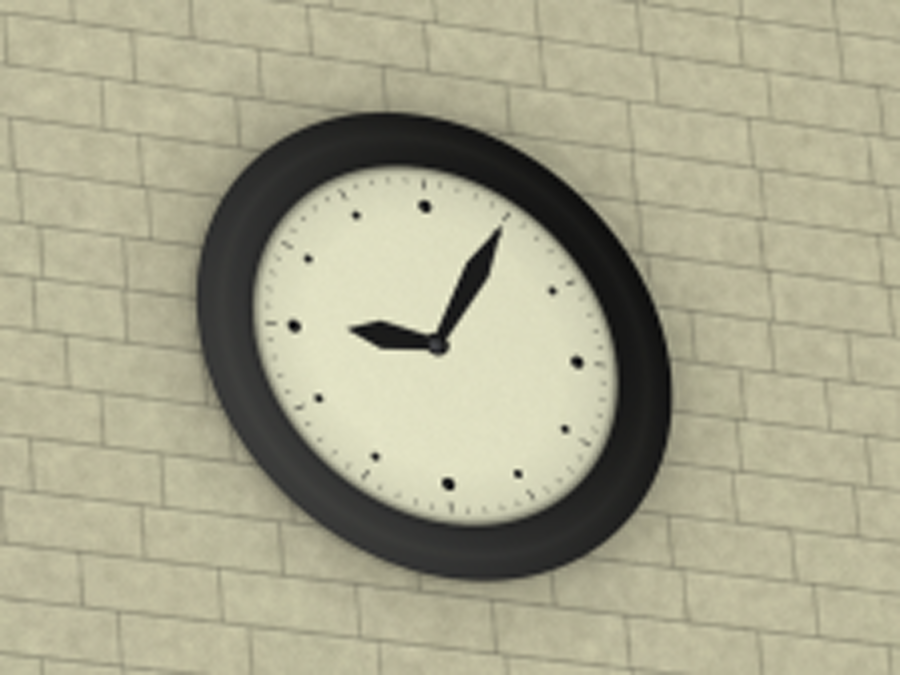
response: 9h05
